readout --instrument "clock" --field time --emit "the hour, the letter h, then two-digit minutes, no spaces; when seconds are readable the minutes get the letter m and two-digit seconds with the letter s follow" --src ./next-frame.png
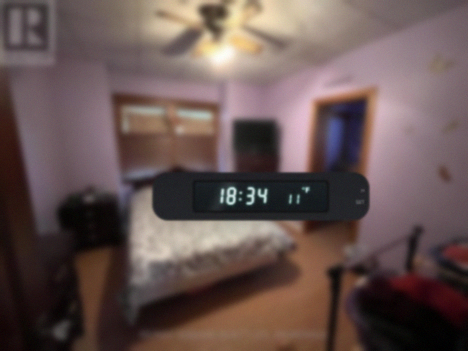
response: 18h34
